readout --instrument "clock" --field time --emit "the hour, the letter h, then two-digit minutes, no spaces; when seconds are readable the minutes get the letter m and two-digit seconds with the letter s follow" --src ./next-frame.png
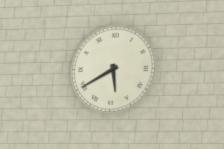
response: 5h40
